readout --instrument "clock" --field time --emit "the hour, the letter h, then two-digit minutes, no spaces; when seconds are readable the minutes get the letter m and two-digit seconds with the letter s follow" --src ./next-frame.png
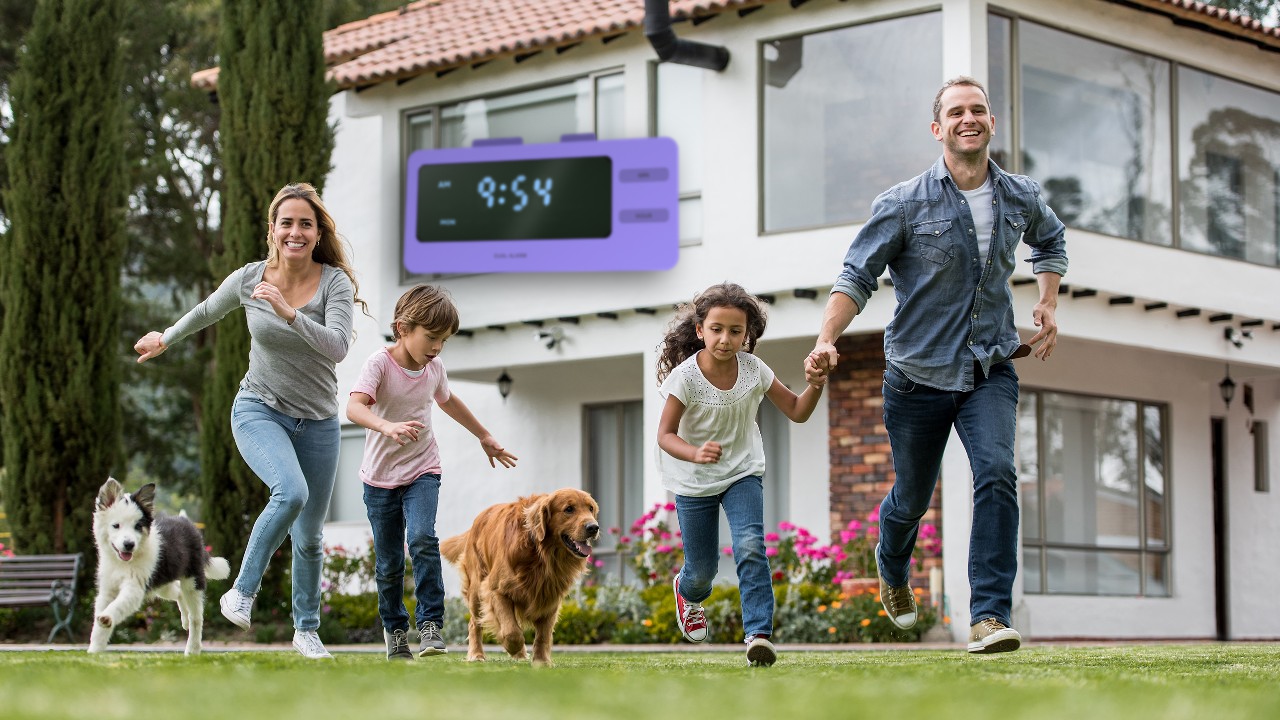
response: 9h54
